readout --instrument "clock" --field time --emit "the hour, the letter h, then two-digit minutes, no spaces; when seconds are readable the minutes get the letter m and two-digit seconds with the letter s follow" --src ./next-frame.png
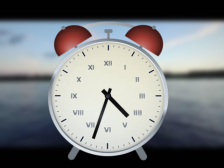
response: 4h33
